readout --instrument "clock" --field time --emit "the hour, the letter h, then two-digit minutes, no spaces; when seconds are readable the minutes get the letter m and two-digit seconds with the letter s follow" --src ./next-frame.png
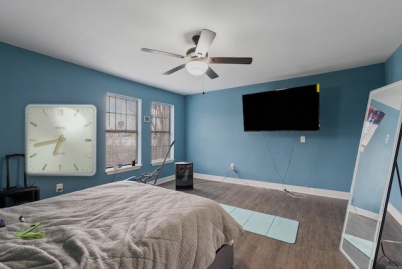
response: 6h43
